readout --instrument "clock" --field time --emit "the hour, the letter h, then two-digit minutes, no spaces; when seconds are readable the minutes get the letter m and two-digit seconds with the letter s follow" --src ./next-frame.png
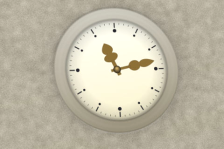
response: 11h13
